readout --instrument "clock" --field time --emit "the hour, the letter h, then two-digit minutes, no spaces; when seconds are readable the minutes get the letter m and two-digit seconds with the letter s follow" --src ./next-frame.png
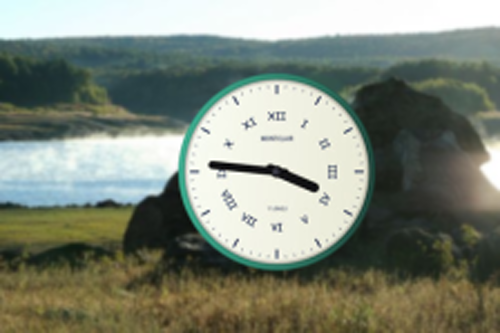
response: 3h46
